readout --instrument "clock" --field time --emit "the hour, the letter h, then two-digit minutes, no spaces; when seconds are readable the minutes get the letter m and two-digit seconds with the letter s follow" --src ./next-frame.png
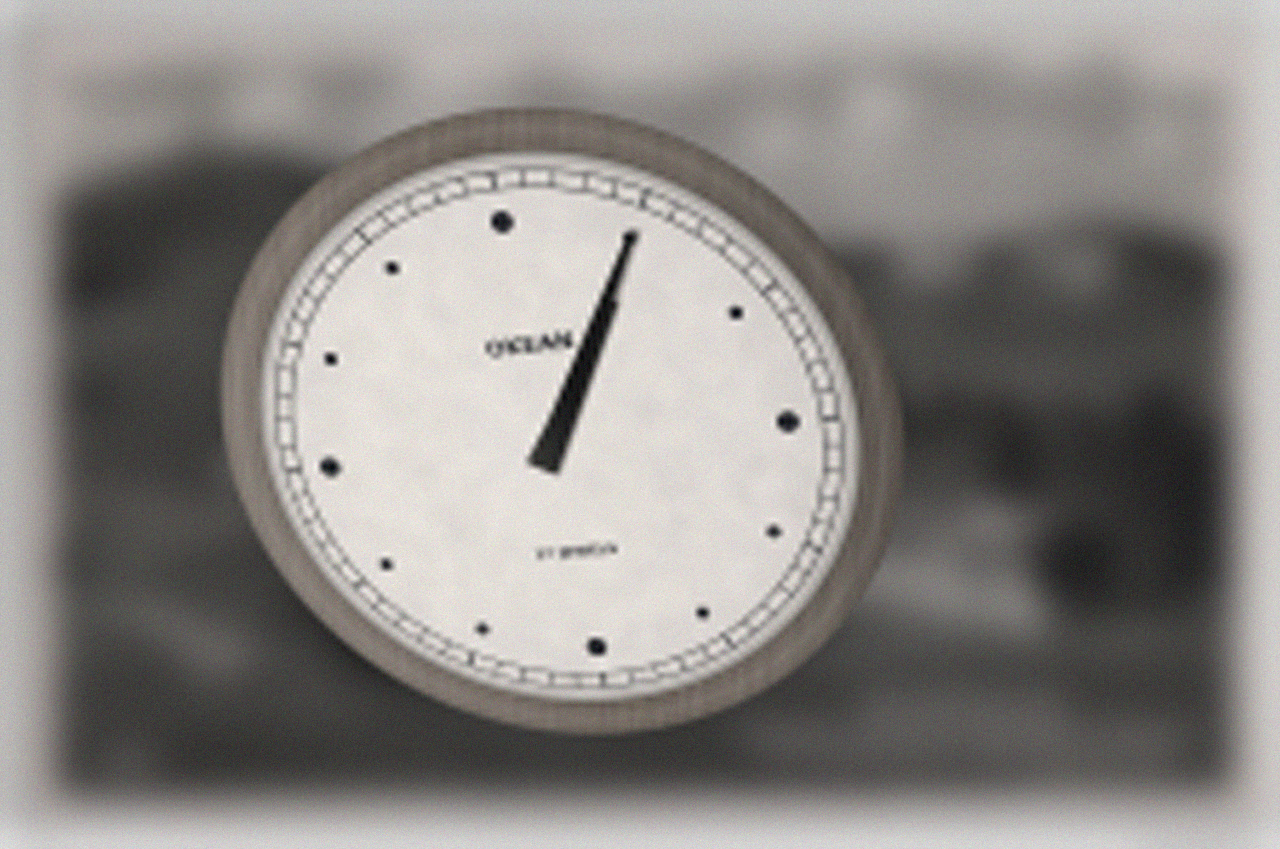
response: 1h05
